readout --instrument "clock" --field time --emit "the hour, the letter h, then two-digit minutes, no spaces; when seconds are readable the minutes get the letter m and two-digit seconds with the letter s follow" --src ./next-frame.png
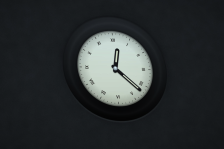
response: 12h22
